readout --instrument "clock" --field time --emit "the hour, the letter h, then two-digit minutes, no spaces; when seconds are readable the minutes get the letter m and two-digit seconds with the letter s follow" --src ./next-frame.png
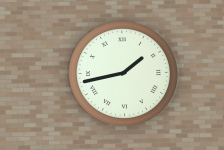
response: 1h43
